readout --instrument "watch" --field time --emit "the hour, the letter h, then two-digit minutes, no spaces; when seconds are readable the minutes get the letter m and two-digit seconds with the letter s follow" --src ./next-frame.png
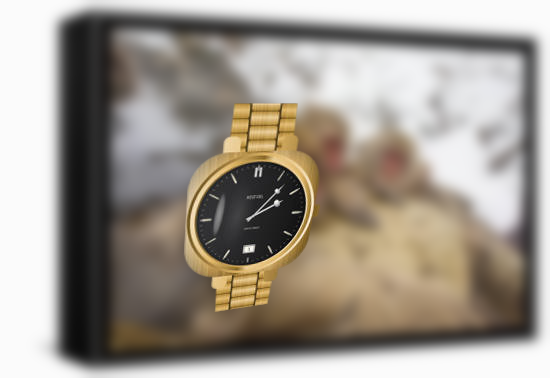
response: 2h07
